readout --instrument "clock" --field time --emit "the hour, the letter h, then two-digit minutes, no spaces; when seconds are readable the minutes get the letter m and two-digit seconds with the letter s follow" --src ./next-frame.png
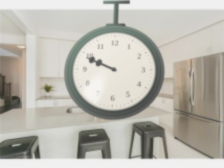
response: 9h49
